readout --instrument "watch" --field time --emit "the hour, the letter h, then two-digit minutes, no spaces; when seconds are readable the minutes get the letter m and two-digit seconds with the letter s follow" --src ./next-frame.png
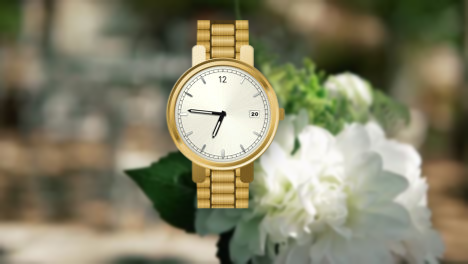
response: 6h46
